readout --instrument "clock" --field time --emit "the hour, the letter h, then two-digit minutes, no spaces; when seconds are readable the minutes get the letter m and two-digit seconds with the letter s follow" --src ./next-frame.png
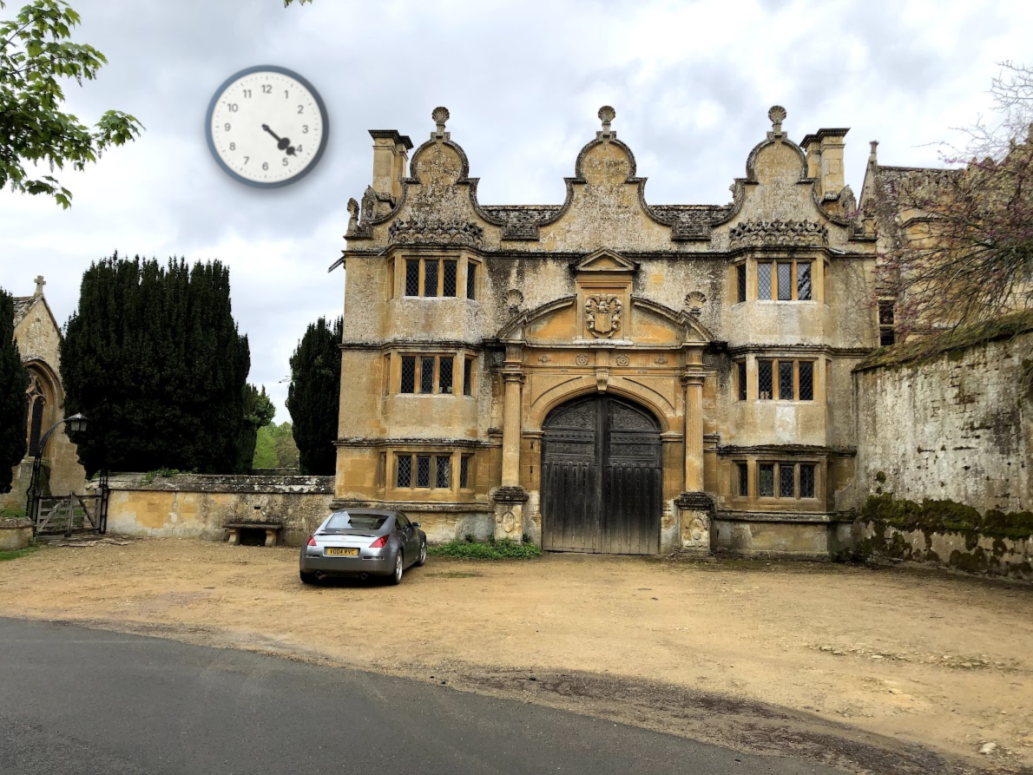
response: 4h22
